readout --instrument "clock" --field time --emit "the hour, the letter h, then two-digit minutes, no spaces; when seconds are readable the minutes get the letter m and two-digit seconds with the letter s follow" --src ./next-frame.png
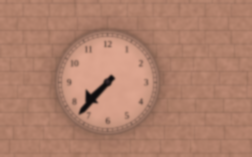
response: 7h37
